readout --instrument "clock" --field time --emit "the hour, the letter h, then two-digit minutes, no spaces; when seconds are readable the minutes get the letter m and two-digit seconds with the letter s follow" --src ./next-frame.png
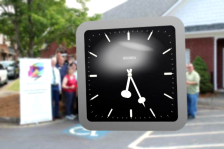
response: 6h26
